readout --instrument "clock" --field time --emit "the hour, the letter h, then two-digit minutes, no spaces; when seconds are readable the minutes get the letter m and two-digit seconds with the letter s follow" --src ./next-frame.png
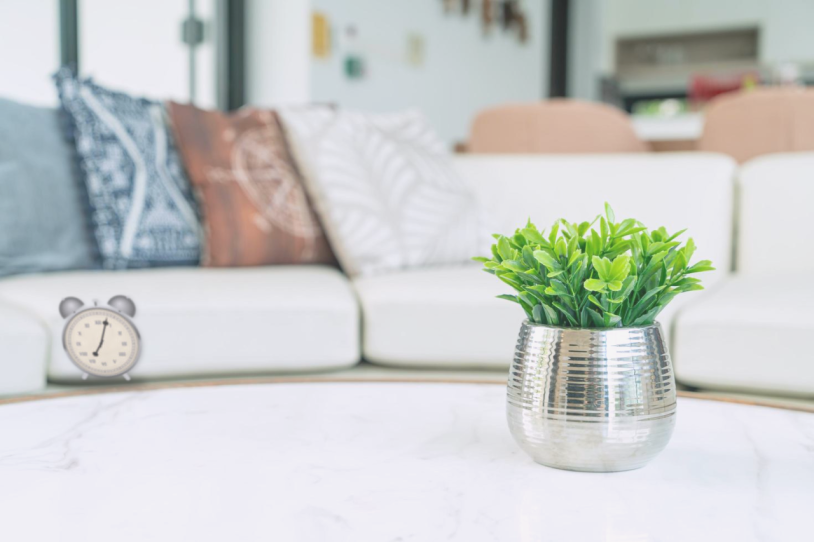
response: 7h03
